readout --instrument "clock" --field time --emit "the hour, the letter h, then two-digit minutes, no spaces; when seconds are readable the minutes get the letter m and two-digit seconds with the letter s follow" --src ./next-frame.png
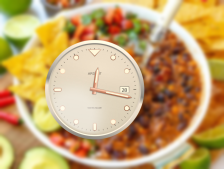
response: 12h17
